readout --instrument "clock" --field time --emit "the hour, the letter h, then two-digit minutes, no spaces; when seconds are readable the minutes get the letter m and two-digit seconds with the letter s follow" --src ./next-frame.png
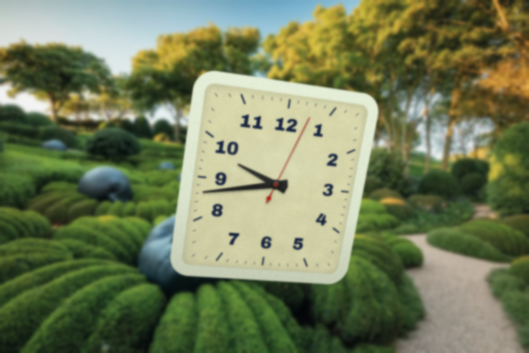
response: 9h43m03s
